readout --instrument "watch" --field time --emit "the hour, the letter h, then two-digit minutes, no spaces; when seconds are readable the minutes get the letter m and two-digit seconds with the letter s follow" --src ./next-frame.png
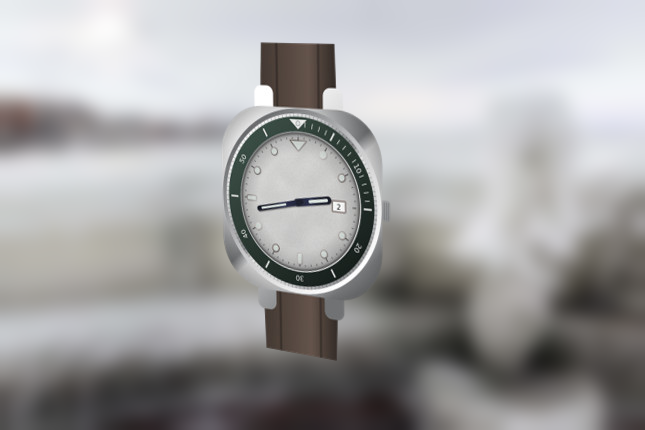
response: 2h43
